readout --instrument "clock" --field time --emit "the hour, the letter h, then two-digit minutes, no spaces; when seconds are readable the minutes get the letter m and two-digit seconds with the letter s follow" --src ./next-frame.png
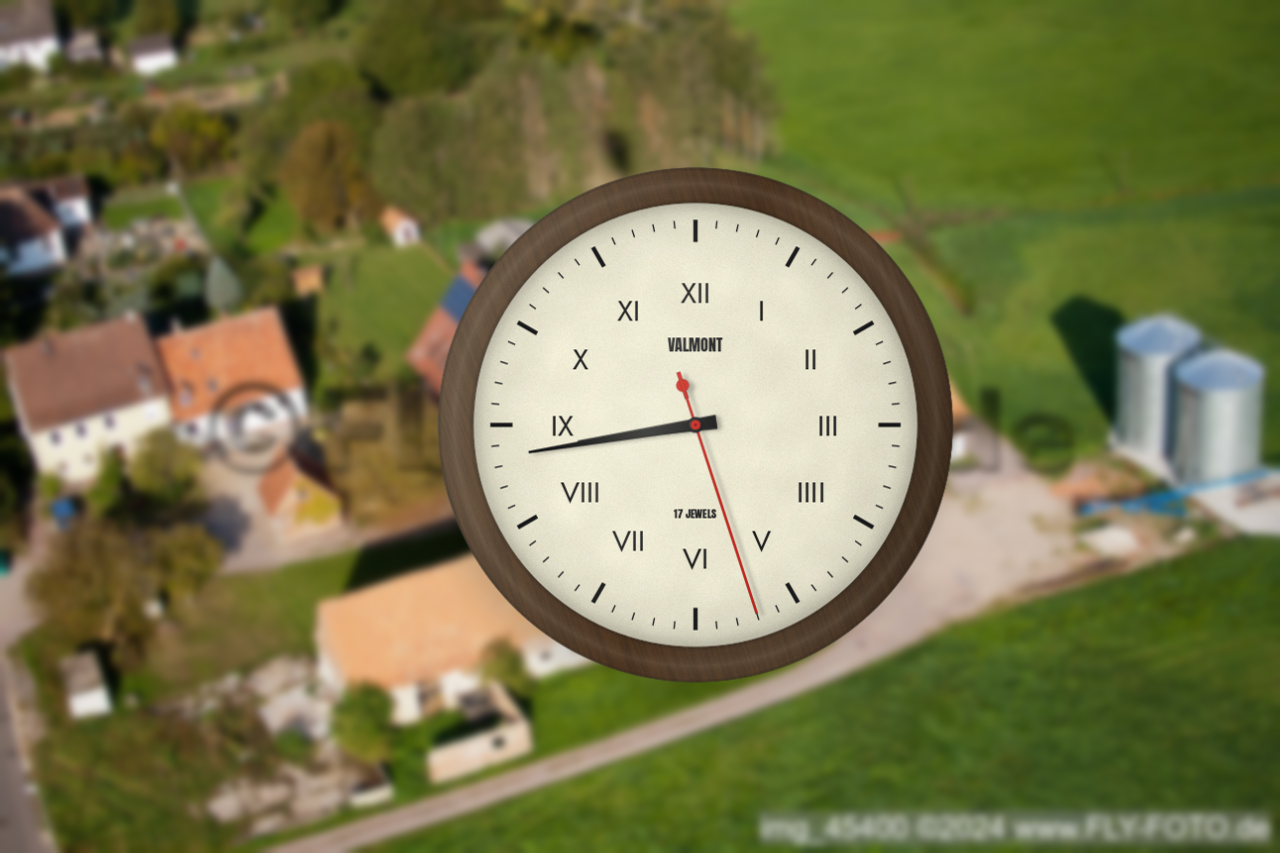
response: 8h43m27s
